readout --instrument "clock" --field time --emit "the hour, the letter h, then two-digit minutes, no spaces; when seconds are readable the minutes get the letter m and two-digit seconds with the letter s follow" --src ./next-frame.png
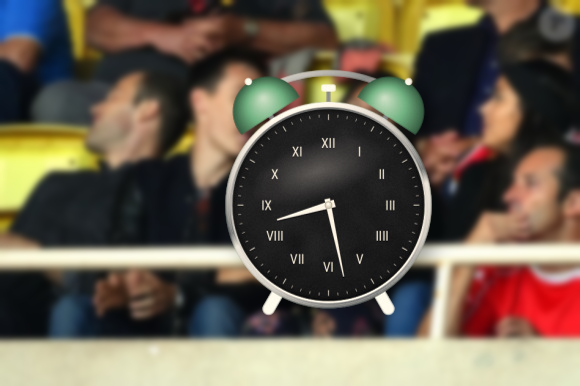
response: 8h28
